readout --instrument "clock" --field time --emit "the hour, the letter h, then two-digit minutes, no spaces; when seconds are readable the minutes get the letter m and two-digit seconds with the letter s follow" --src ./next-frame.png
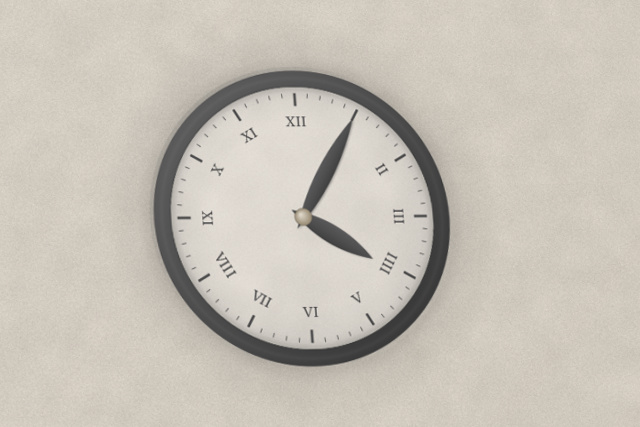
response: 4h05
